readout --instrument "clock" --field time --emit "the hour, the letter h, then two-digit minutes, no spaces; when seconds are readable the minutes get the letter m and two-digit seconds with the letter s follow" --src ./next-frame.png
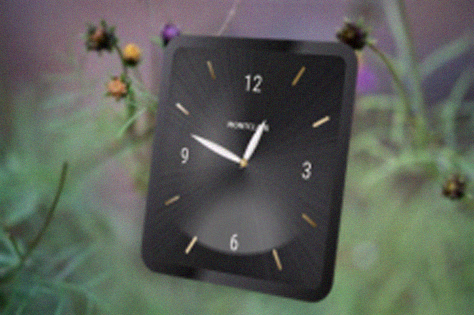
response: 12h48
